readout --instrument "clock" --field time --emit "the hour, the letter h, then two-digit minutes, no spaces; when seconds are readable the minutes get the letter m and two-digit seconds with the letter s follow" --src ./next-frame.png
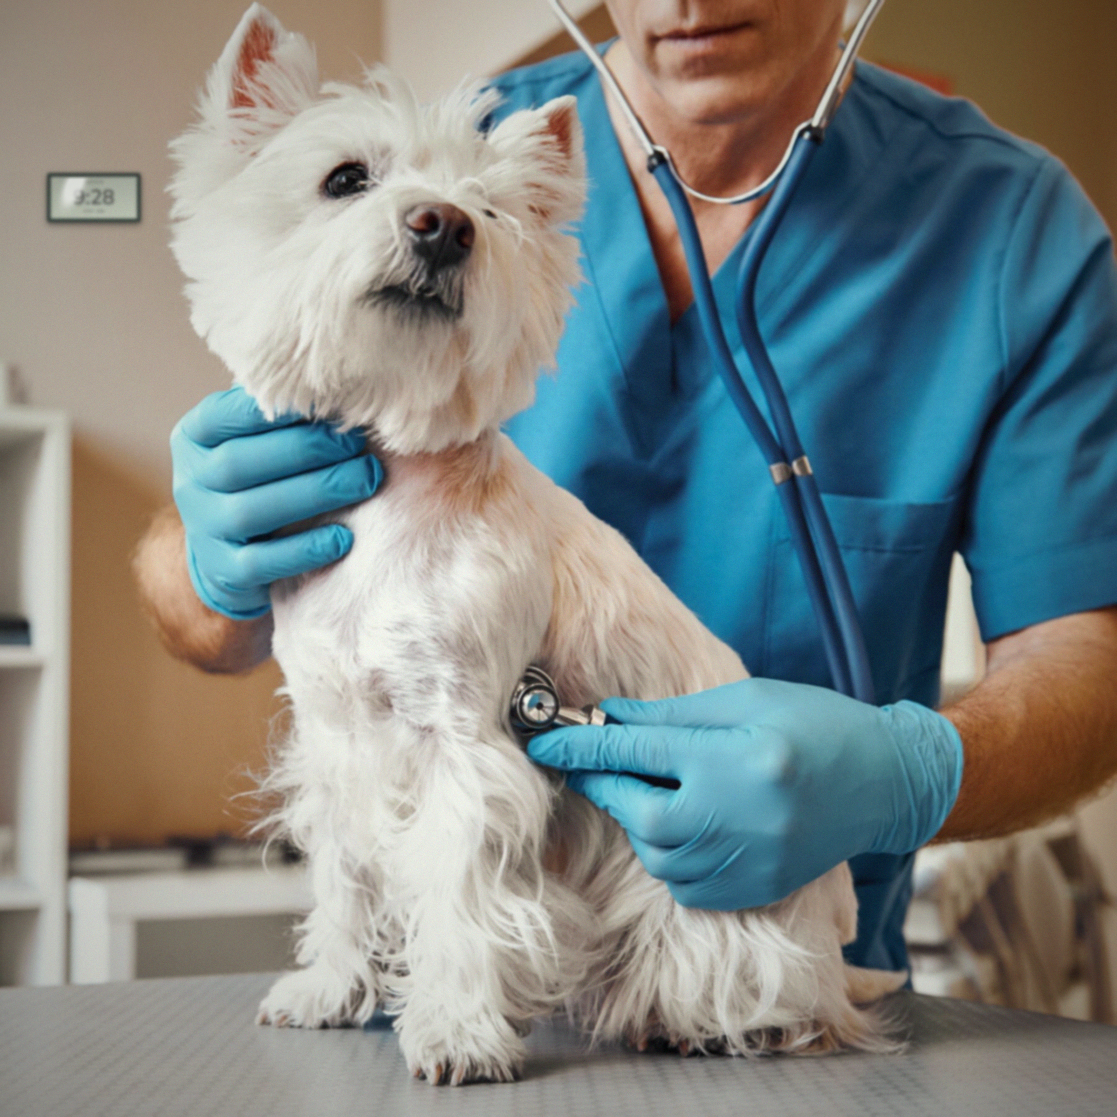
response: 9h28
